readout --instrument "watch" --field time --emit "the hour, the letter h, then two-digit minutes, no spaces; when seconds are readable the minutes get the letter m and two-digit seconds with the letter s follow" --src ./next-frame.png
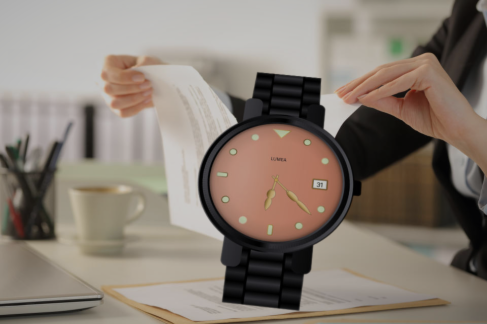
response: 6h22
